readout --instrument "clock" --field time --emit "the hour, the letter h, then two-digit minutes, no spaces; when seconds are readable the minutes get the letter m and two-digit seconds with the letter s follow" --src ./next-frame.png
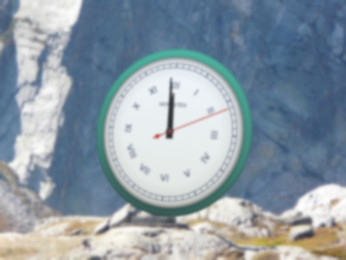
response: 11h59m11s
